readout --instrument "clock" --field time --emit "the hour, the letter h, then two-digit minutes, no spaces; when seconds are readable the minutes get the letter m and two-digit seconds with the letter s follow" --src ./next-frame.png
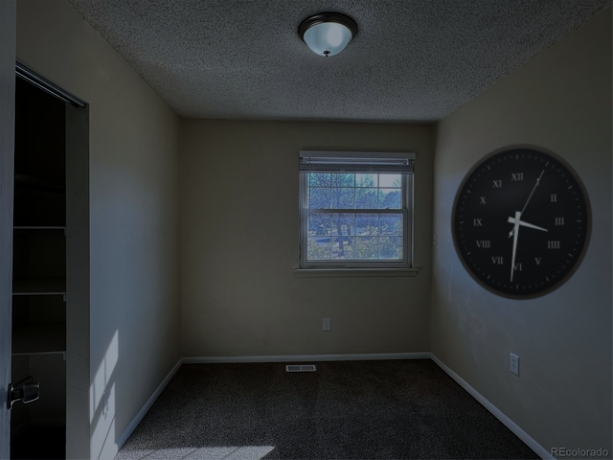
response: 3h31m05s
